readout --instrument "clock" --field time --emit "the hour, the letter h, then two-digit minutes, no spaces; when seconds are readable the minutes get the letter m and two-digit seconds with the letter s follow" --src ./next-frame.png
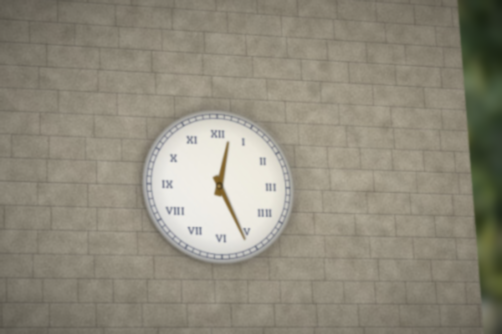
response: 12h26
